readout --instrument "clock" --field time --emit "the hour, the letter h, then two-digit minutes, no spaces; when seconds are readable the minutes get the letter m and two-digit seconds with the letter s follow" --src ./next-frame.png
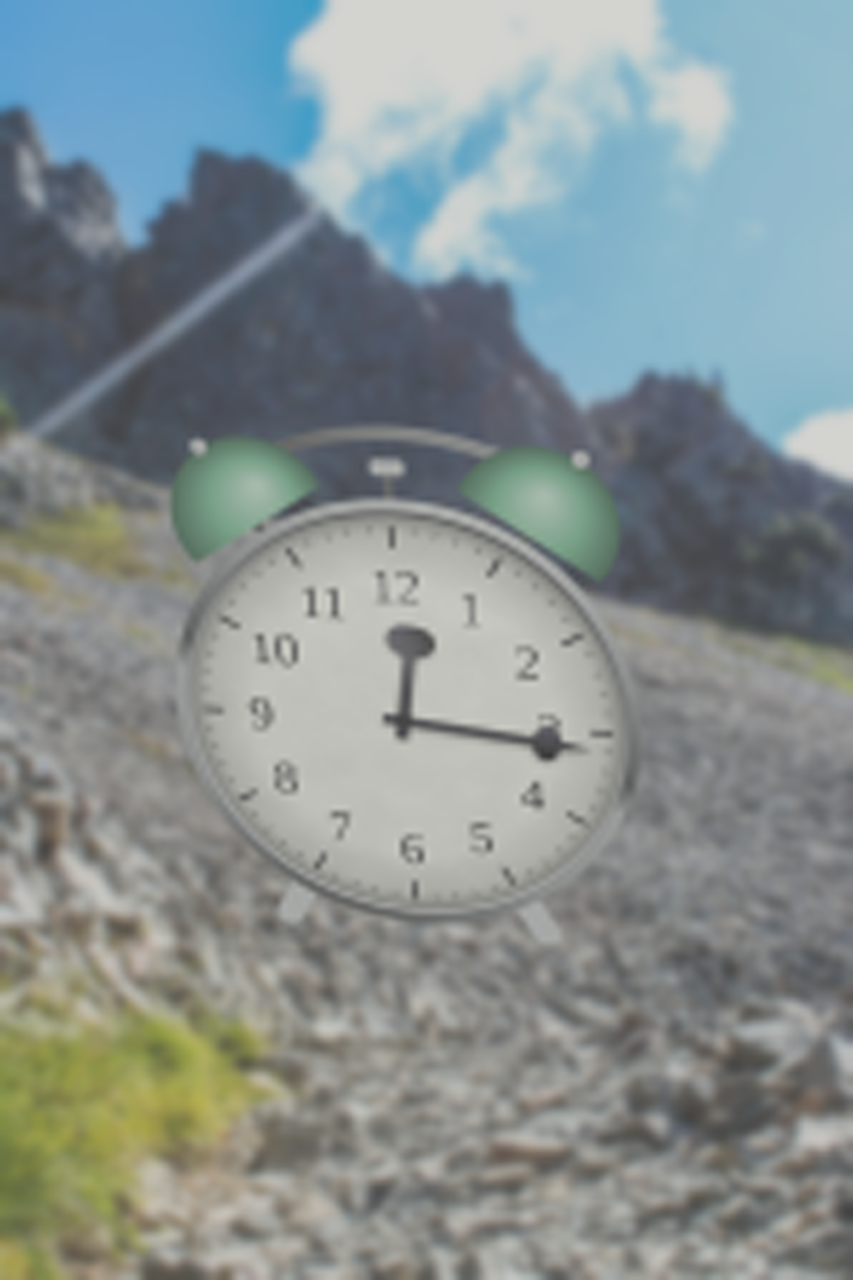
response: 12h16
